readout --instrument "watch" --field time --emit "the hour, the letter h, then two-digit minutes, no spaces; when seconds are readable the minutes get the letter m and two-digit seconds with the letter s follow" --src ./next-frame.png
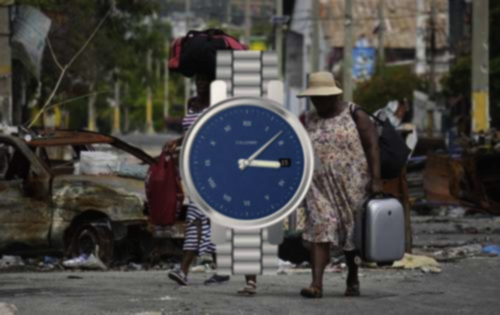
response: 3h08
